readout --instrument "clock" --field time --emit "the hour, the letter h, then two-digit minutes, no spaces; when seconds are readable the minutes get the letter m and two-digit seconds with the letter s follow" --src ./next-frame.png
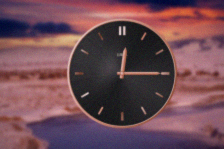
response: 12h15
